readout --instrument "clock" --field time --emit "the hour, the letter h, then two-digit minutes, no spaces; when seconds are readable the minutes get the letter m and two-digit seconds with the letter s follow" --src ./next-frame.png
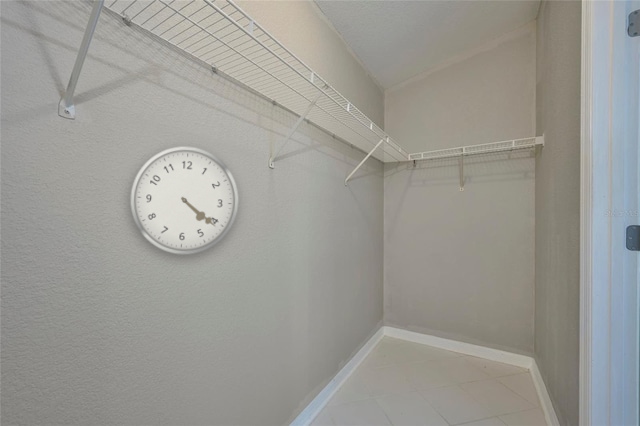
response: 4h21
